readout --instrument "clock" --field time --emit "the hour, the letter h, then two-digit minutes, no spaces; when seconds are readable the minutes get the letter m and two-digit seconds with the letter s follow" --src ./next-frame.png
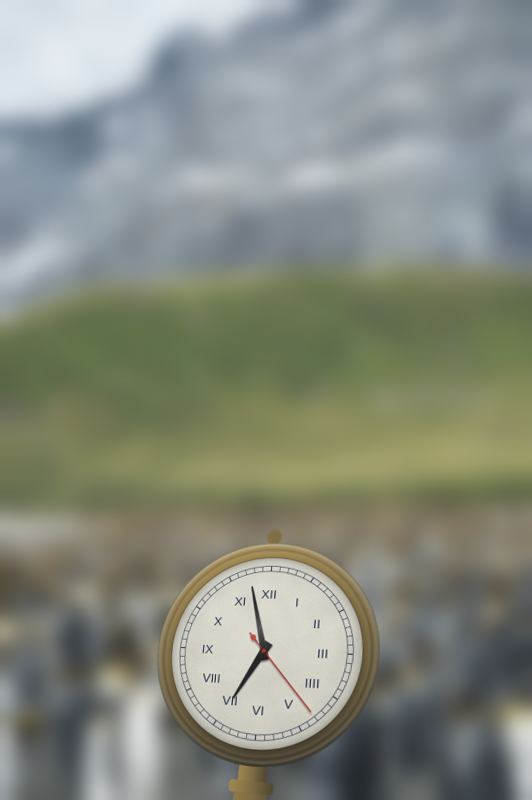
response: 6h57m23s
